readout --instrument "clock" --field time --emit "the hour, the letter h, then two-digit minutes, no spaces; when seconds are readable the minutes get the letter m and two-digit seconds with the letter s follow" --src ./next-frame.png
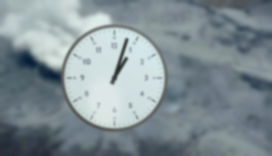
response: 1h03
